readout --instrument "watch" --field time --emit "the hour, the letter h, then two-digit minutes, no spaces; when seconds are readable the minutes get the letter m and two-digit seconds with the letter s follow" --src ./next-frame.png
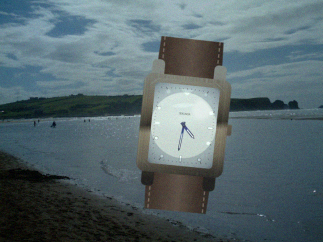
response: 4h31
